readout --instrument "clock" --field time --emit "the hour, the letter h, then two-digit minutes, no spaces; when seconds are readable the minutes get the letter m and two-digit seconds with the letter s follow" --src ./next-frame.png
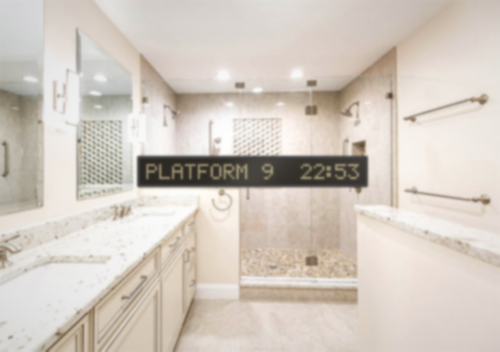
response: 22h53
